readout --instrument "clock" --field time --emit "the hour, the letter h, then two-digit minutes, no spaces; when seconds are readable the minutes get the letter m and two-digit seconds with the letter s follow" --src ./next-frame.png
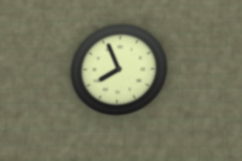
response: 7h56
